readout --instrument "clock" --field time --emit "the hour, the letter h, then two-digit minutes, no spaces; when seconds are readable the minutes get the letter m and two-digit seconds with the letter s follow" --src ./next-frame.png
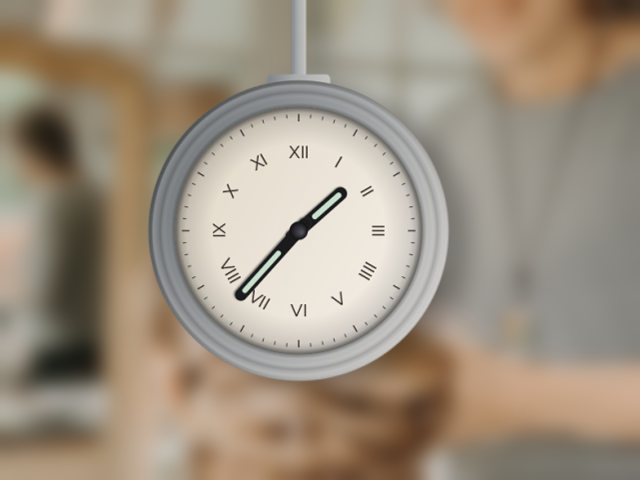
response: 1h37
